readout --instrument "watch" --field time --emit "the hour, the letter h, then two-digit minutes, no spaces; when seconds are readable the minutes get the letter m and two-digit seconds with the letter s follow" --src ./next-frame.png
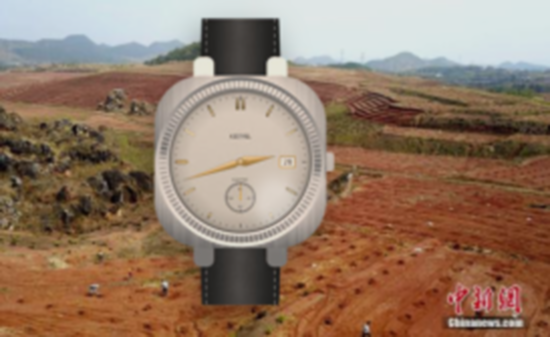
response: 2h42
